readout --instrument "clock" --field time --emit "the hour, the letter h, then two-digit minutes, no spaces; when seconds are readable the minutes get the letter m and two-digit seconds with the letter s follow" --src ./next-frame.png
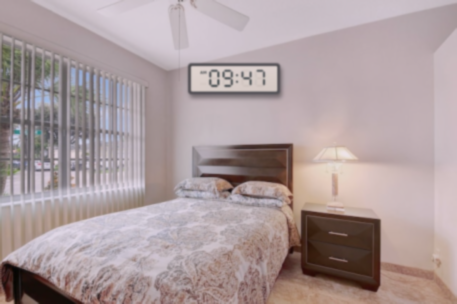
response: 9h47
